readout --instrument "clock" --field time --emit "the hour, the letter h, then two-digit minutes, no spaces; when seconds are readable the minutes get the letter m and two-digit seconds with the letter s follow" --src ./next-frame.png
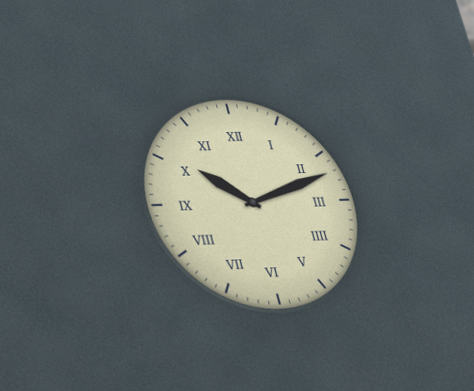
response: 10h12
